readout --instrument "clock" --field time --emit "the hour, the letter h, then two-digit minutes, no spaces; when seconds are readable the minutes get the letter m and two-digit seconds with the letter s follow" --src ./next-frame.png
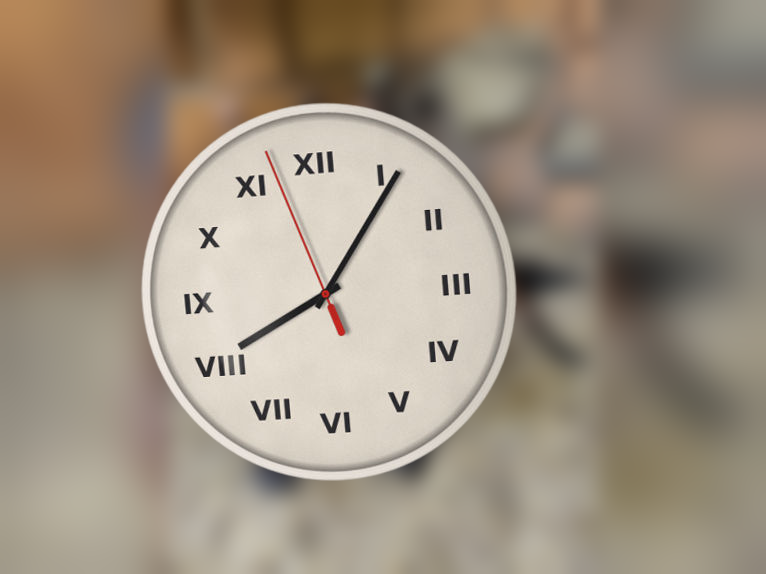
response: 8h05m57s
